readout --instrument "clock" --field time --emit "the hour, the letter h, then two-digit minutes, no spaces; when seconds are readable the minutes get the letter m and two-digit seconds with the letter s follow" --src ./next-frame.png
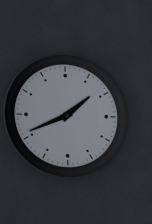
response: 1h41
